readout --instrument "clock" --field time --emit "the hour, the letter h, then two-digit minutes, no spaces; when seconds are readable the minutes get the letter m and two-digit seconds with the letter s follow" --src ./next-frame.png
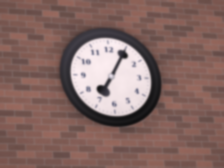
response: 7h05
